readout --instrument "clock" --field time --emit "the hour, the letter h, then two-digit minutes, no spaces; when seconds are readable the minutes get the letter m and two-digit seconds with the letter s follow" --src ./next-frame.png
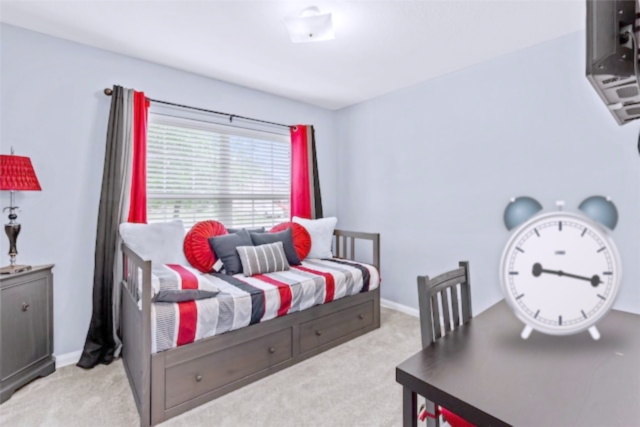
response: 9h17
